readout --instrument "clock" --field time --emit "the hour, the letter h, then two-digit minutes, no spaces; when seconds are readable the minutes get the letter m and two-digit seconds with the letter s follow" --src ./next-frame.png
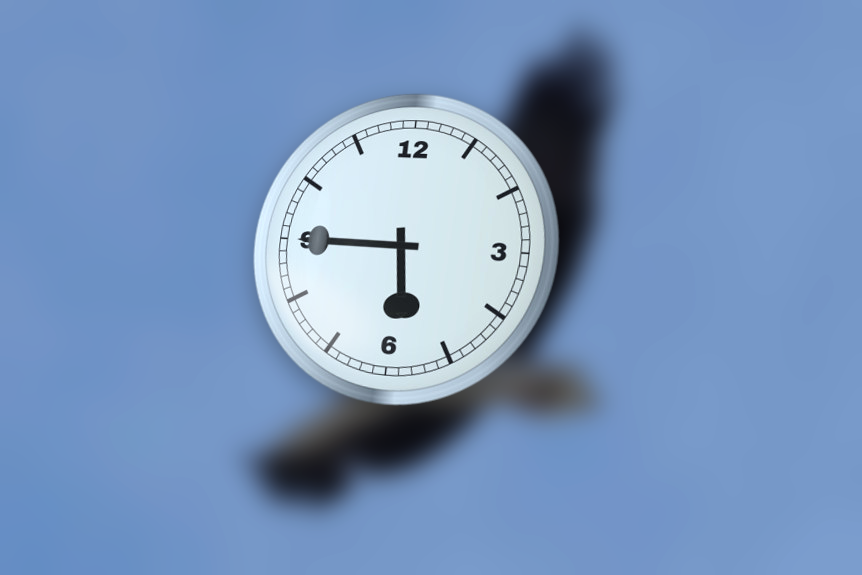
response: 5h45
